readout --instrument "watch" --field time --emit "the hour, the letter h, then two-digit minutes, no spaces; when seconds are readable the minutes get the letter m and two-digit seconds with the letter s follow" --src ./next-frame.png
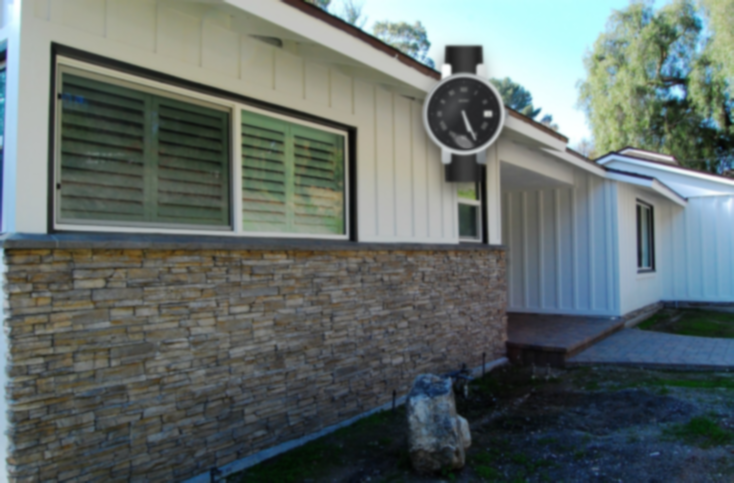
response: 5h26
